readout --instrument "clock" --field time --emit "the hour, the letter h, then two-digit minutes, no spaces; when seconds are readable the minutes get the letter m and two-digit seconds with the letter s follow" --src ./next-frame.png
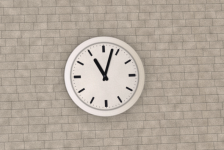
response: 11h03
